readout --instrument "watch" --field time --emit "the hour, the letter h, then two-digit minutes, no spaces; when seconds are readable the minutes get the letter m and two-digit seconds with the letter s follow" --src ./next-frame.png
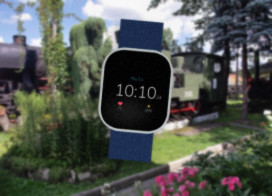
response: 10h10
